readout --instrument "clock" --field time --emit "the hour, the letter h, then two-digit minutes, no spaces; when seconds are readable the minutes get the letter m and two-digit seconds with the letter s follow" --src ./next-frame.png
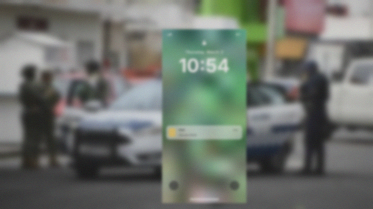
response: 10h54
